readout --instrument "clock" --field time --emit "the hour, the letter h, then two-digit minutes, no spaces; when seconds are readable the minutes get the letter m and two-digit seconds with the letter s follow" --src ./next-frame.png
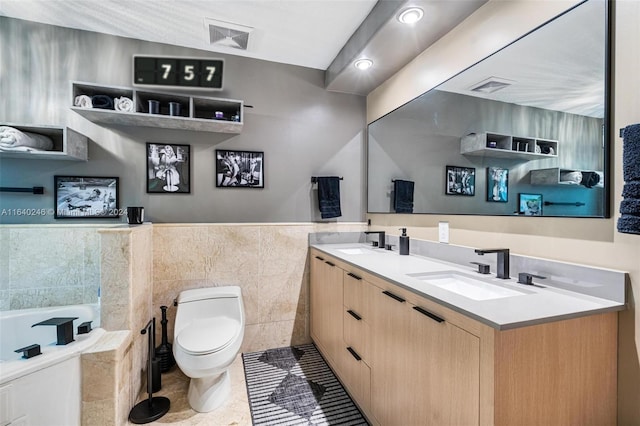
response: 7h57
